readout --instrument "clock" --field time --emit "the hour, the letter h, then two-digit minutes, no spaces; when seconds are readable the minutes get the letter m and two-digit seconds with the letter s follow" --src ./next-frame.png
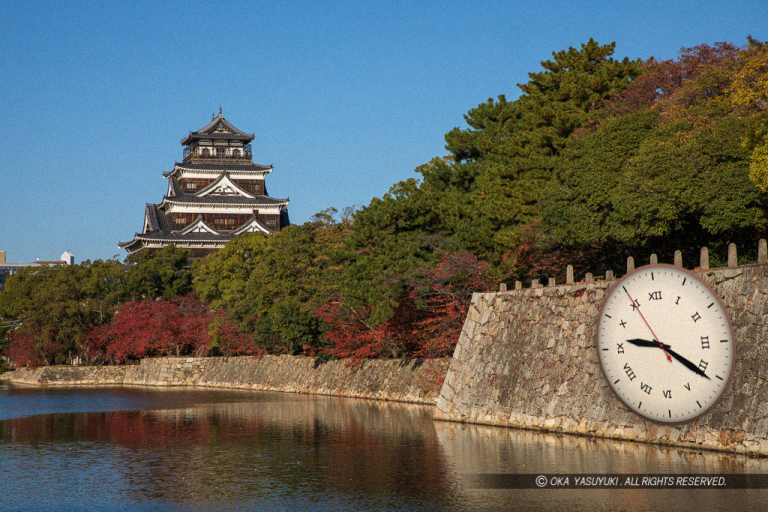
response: 9h20m55s
